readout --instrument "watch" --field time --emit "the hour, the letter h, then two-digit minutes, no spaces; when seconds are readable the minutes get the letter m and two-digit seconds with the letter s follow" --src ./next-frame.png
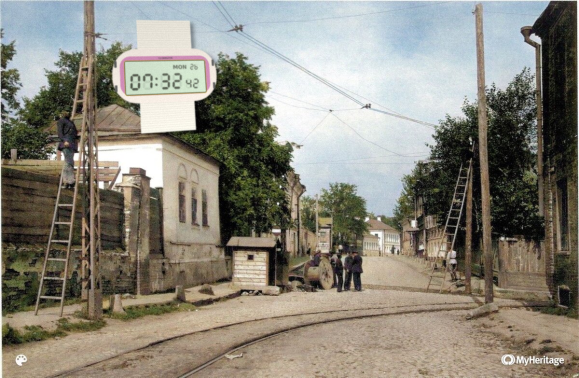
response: 7h32m42s
